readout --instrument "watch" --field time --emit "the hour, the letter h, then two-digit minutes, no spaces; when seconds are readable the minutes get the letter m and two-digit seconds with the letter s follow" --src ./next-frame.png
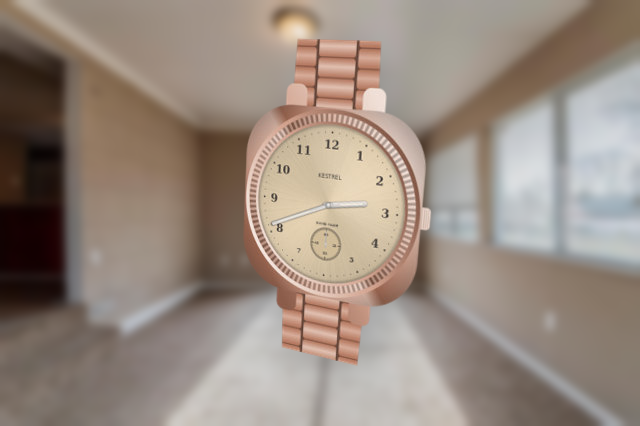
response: 2h41
